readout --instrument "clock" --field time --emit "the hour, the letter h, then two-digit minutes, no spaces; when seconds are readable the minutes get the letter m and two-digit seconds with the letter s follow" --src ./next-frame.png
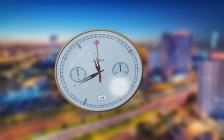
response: 11h41
